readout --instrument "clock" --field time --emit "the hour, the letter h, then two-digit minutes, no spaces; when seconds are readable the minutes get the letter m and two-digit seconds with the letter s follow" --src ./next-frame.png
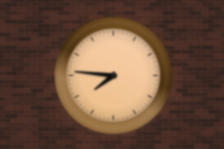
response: 7h46
